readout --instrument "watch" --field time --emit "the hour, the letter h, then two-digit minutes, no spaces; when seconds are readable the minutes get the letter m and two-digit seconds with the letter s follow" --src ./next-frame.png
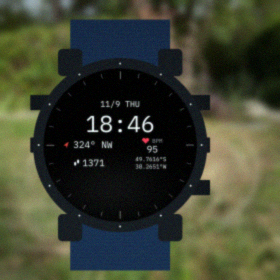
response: 18h46
